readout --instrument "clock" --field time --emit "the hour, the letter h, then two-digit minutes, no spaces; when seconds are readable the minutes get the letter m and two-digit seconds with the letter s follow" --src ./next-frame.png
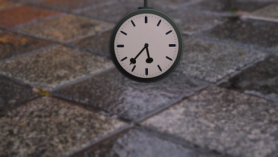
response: 5h37
